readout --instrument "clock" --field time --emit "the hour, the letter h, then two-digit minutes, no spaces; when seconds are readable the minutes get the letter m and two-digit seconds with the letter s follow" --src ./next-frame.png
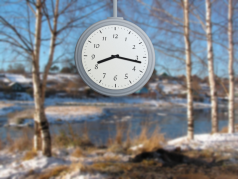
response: 8h17
